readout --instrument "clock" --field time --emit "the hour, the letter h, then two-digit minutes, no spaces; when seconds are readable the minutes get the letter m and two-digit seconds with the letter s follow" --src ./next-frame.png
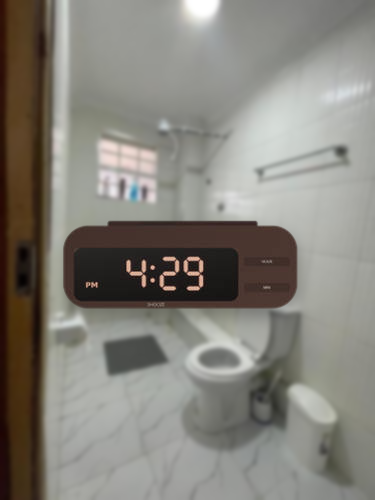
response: 4h29
